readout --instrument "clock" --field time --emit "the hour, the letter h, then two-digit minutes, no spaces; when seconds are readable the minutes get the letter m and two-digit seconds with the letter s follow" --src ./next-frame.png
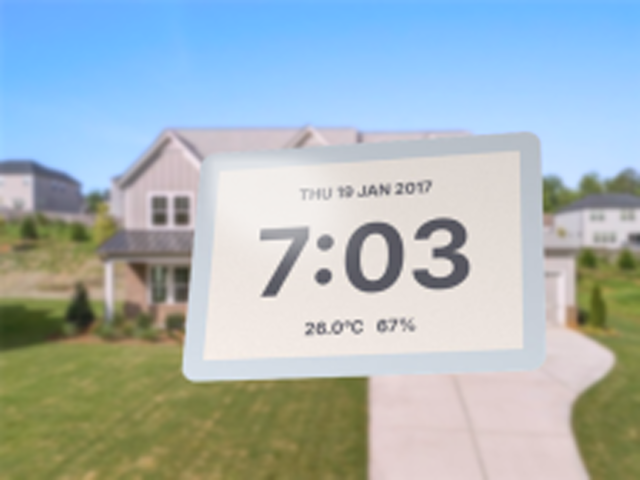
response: 7h03
